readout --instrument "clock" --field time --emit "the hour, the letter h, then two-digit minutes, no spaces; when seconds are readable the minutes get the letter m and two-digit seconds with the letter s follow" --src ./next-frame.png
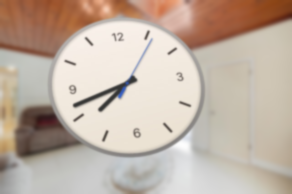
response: 7h42m06s
